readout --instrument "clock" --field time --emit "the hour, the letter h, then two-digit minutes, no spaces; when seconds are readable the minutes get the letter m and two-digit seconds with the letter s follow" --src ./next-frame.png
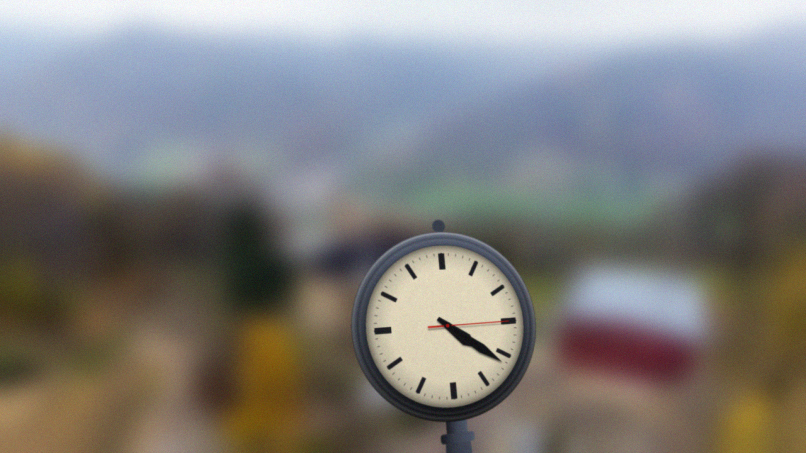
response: 4h21m15s
